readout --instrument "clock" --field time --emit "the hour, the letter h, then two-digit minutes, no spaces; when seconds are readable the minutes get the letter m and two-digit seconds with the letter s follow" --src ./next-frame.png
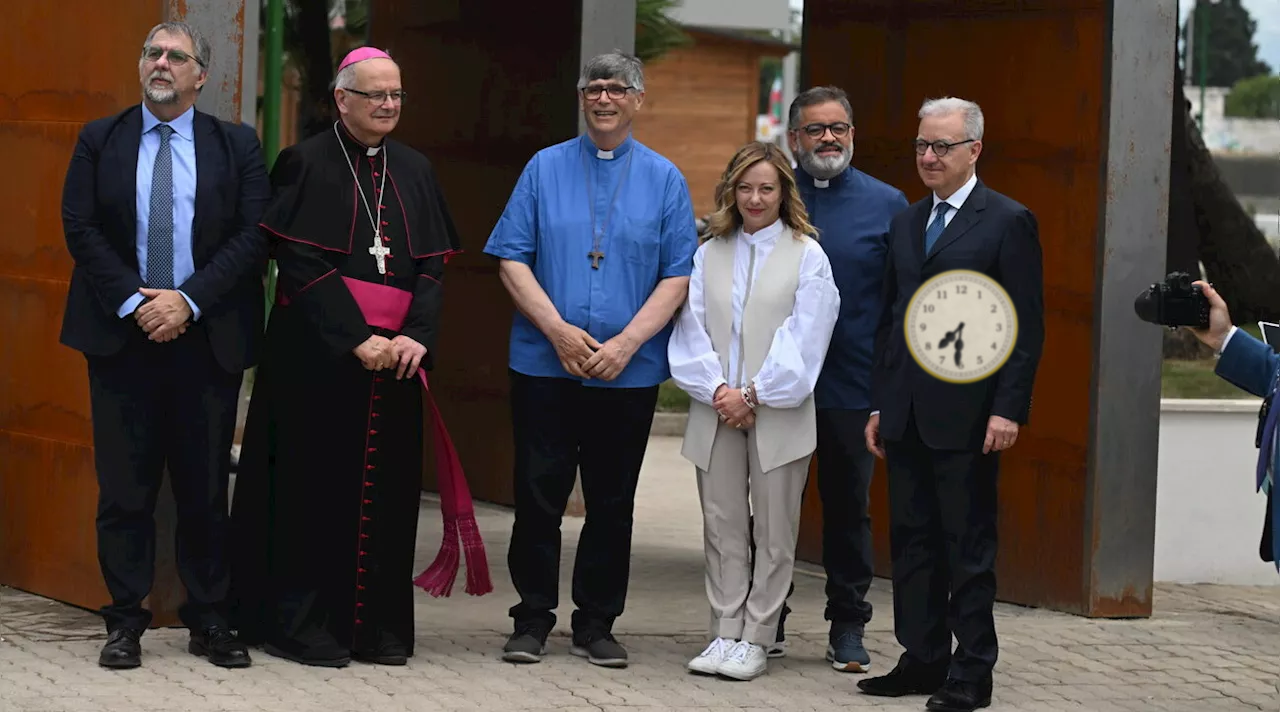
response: 7h31
